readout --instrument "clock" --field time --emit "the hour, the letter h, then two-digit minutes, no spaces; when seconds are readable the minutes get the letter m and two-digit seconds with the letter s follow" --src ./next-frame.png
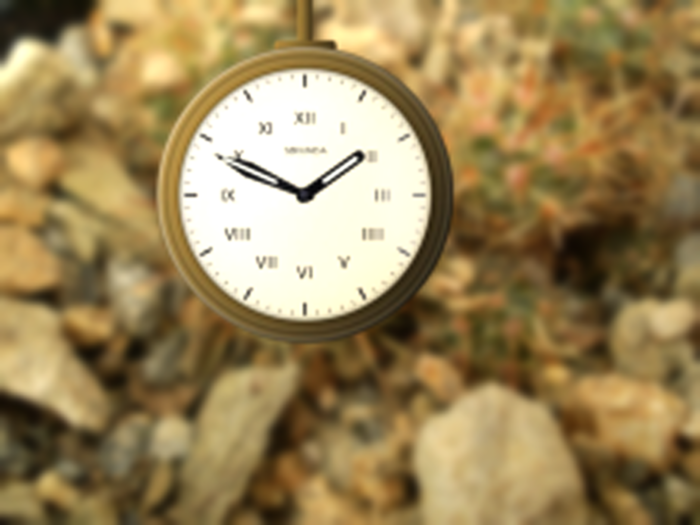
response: 1h49
